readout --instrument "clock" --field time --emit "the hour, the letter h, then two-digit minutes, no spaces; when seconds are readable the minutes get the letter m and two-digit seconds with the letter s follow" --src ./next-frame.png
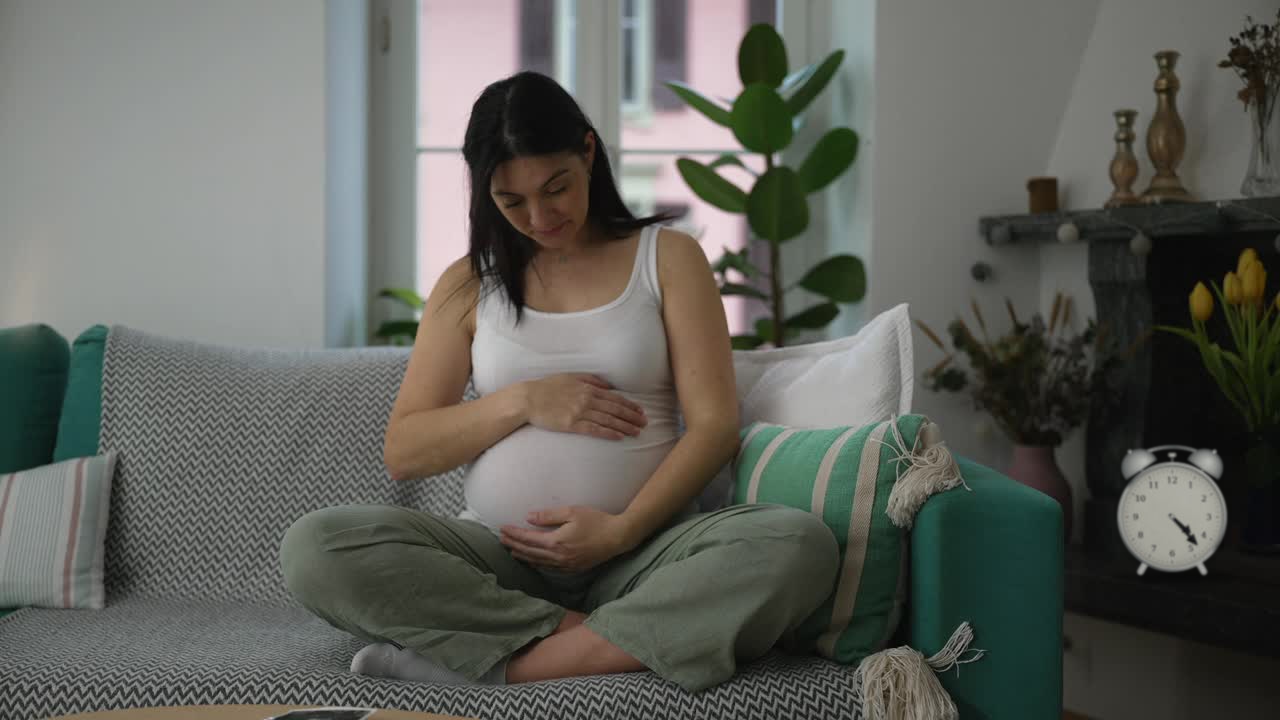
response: 4h23
